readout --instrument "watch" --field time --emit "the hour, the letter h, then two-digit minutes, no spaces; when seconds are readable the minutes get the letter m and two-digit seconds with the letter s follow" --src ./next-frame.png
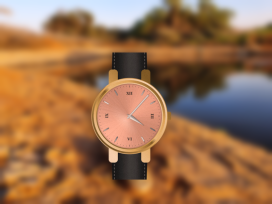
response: 4h07
